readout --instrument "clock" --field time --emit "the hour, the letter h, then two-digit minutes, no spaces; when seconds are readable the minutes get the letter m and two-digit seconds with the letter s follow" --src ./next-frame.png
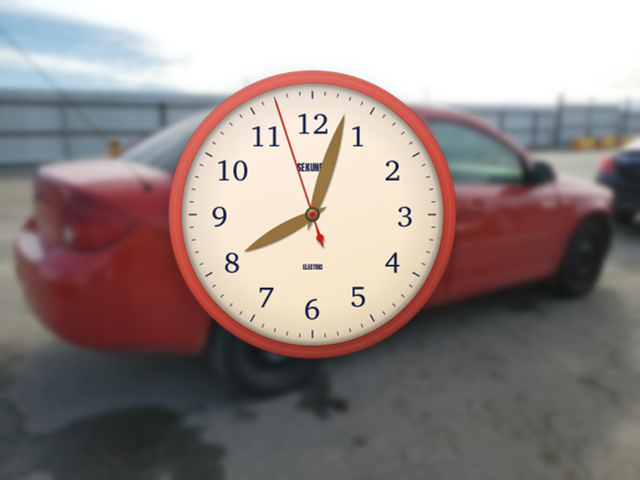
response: 8h02m57s
